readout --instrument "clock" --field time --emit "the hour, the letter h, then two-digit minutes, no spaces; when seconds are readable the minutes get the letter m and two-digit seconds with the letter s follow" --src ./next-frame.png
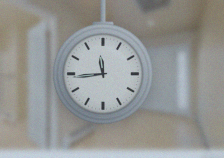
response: 11h44
